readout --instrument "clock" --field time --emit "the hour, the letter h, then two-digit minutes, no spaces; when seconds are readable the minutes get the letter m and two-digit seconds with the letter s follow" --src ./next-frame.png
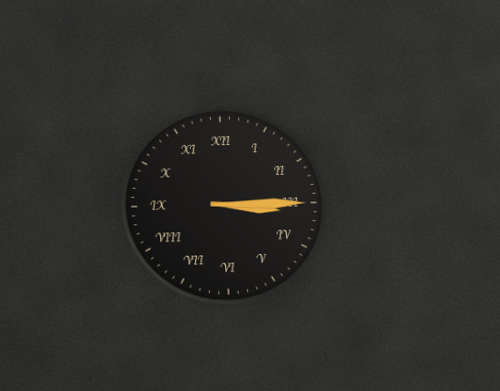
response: 3h15
